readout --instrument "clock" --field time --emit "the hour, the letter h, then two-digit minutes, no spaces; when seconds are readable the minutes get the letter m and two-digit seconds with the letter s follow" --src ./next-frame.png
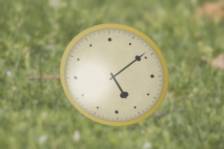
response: 5h09
